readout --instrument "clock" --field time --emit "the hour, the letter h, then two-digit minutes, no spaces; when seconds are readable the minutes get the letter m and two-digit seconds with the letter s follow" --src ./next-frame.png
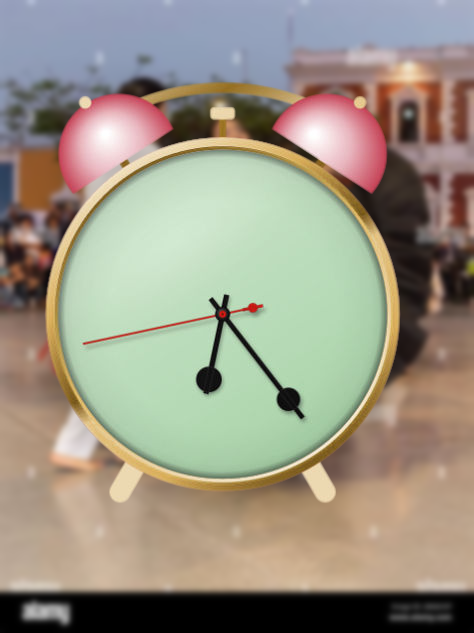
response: 6h23m43s
